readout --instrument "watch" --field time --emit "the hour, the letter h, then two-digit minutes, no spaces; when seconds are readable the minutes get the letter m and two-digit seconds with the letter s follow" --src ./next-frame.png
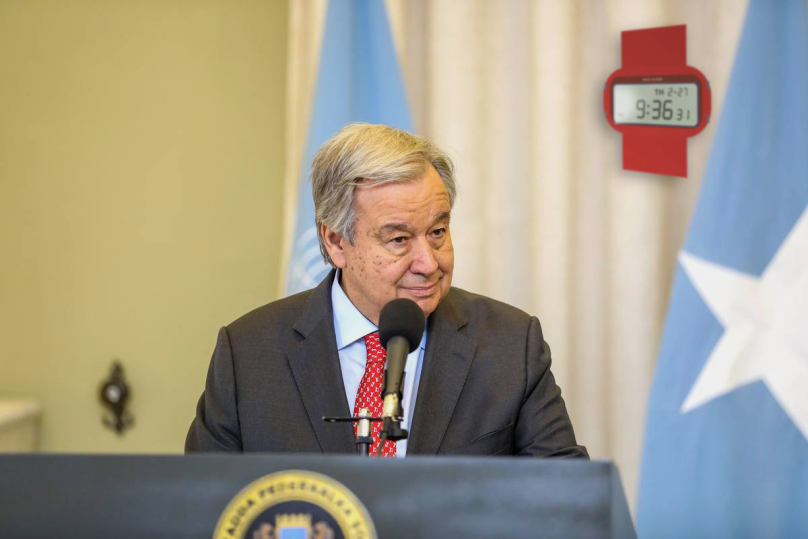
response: 9h36
